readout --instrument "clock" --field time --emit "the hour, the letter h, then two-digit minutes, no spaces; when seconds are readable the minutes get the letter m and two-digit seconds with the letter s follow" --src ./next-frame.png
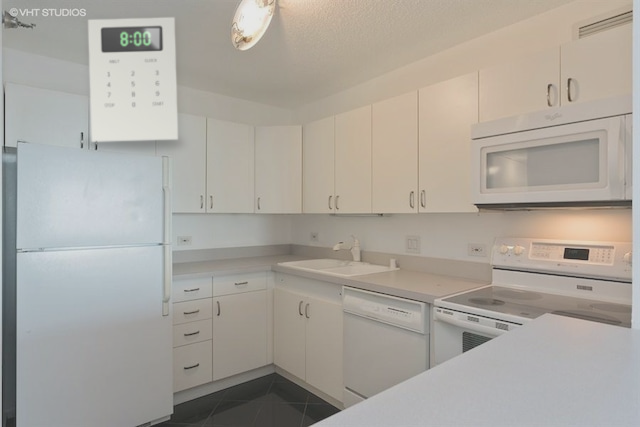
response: 8h00
